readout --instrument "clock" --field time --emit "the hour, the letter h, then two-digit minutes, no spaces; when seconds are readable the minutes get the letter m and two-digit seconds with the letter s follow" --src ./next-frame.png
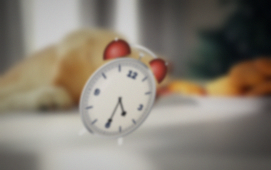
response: 4h30
